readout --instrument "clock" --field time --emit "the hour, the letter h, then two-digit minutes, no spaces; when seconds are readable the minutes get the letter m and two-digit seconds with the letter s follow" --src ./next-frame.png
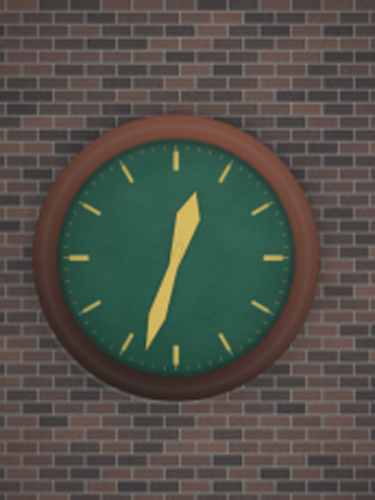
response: 12h33
